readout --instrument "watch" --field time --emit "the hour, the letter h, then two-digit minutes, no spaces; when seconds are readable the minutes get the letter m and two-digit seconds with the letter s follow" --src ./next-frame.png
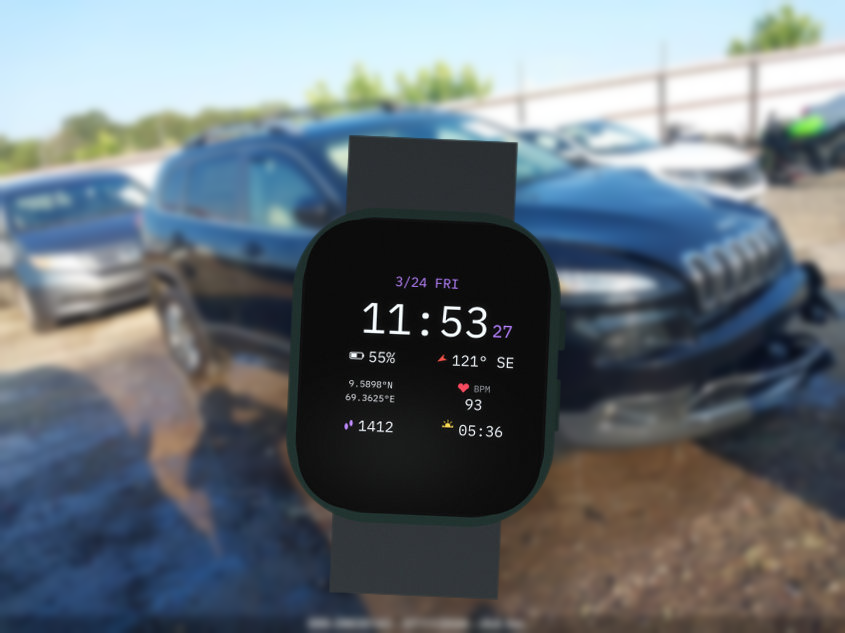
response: 11h53m27s
